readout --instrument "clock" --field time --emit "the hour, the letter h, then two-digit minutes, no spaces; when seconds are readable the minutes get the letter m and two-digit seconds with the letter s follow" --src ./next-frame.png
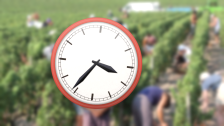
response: 3h36
